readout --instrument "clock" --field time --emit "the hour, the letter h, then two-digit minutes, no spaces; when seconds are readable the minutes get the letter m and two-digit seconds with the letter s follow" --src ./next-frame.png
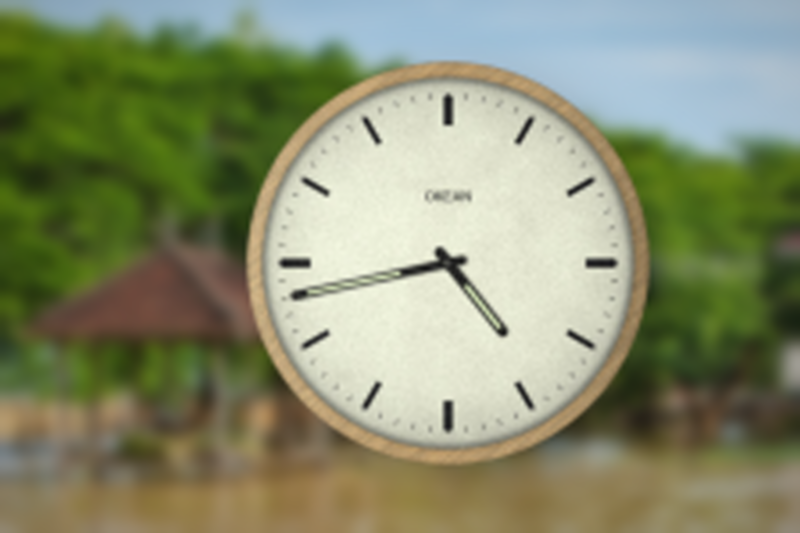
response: 4h43
